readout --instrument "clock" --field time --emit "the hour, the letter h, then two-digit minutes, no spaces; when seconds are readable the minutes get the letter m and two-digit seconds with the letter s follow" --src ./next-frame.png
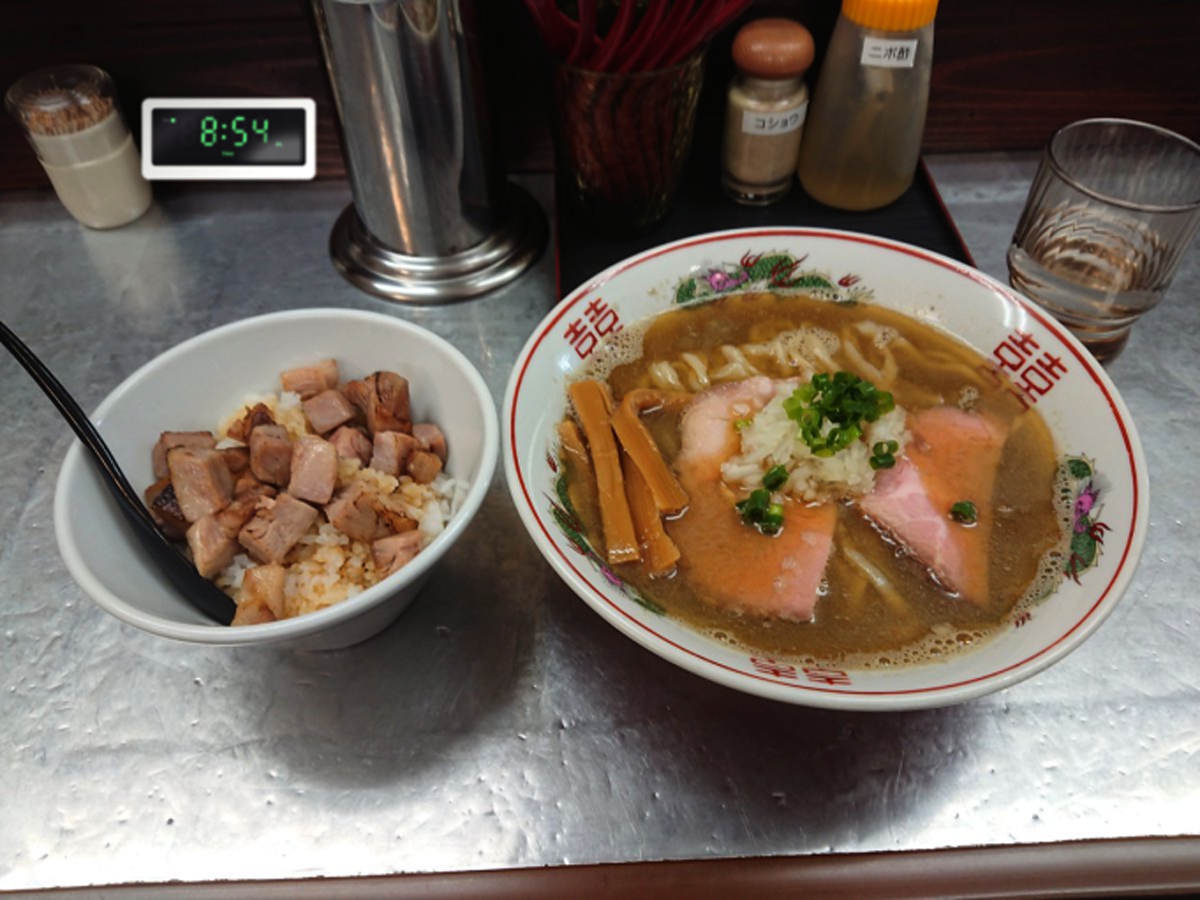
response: 8h54
